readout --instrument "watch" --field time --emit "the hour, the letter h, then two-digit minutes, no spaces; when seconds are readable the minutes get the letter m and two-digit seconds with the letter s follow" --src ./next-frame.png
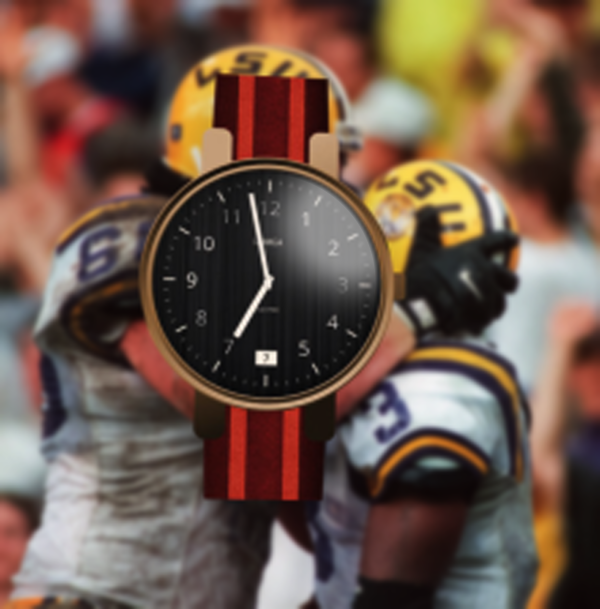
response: 6h58
